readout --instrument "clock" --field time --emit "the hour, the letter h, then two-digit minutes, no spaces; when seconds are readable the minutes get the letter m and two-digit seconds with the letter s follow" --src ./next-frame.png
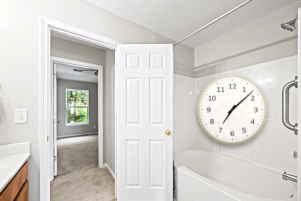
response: 7h08
